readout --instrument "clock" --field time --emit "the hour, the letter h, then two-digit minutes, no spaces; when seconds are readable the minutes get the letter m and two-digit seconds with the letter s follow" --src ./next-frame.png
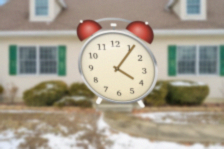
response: 4h06
